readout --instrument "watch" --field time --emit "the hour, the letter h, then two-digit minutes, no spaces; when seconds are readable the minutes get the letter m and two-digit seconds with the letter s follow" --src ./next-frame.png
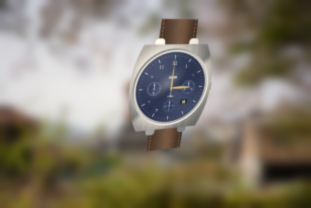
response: 3h00
